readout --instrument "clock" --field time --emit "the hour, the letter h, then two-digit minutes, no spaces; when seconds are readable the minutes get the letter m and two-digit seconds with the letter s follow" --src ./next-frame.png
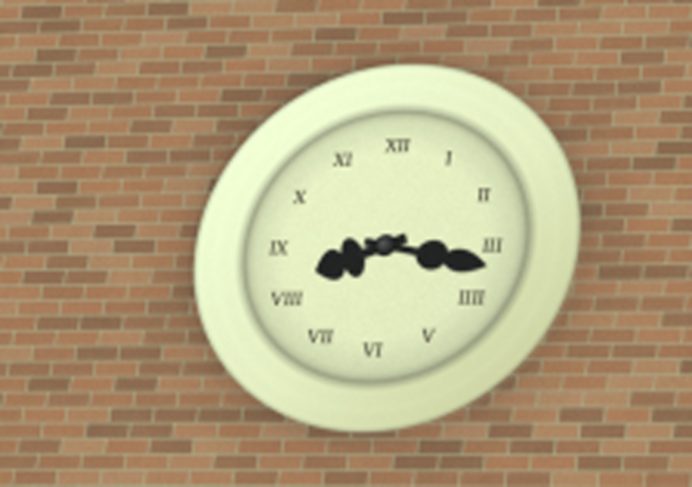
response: 8h17
